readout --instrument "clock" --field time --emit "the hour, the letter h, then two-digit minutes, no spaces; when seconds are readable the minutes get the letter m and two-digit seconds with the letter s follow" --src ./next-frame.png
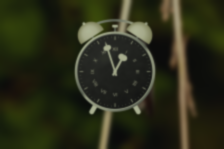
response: 12h57
